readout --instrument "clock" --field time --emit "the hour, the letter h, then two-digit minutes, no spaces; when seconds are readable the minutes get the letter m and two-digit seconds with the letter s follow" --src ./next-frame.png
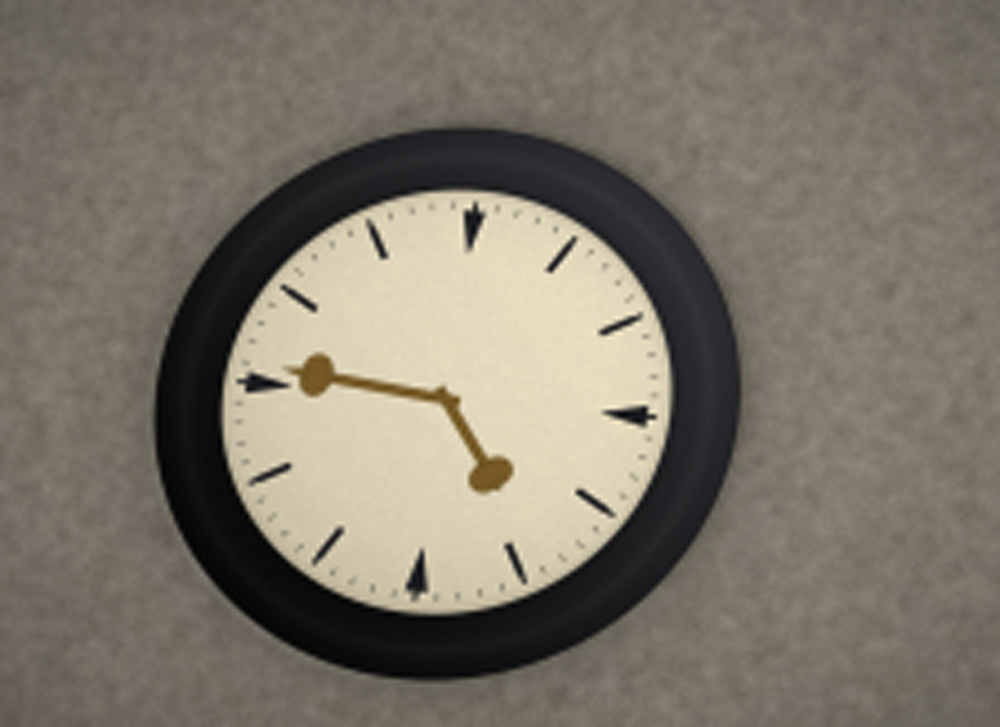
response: 4h46
